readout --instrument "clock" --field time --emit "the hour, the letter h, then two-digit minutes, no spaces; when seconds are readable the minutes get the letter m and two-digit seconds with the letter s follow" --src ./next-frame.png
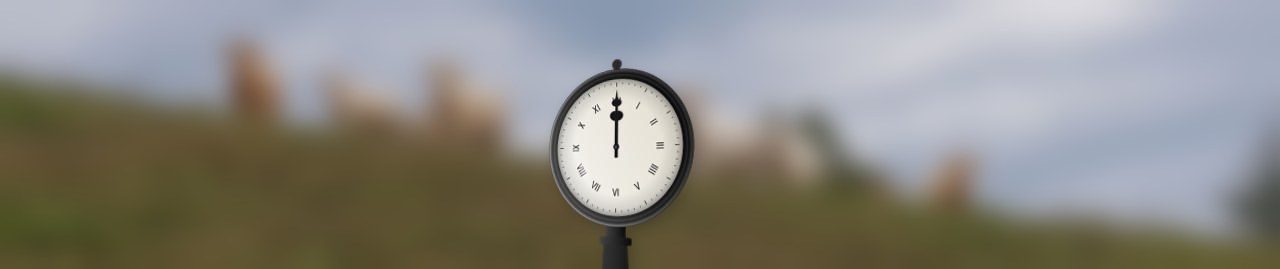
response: 12h00
